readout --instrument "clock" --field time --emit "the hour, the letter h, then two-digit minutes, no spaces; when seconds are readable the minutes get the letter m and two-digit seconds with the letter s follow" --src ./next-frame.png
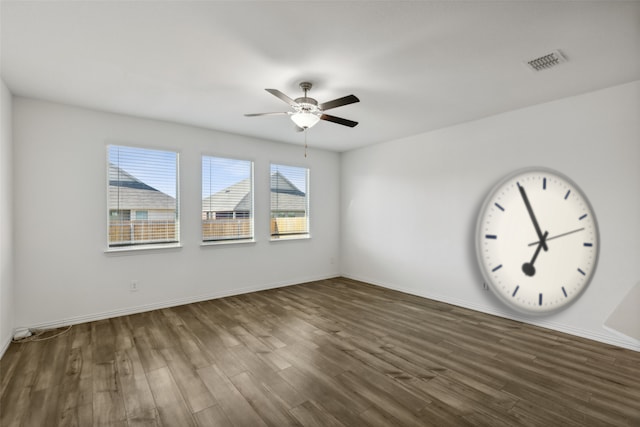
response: 6h55m12s
